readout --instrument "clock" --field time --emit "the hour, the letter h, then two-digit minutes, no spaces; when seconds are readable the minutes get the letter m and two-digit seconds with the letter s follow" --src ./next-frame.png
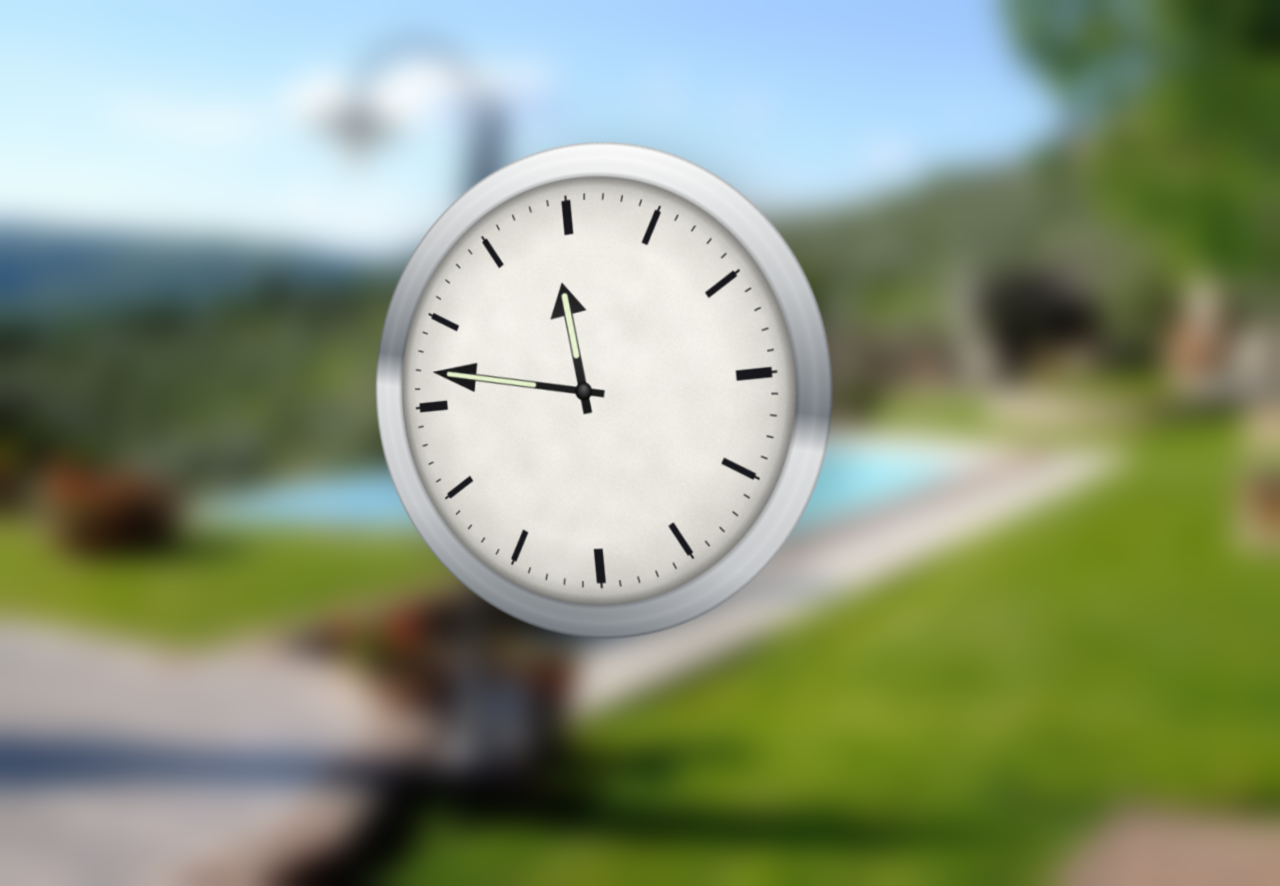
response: 11h47
